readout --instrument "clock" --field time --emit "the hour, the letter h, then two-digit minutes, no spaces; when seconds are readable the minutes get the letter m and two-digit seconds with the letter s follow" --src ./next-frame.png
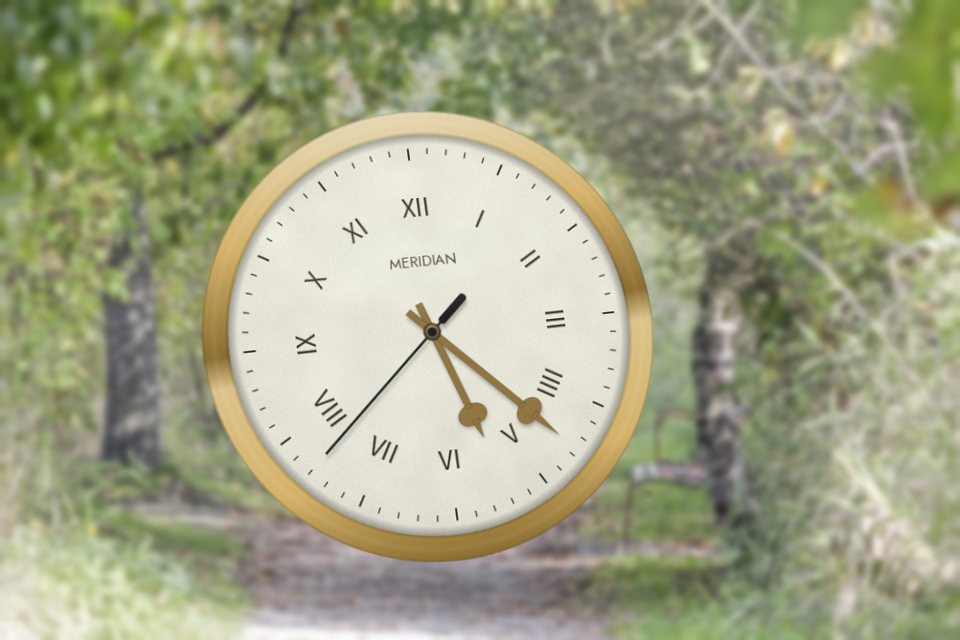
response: 5h22m38s
